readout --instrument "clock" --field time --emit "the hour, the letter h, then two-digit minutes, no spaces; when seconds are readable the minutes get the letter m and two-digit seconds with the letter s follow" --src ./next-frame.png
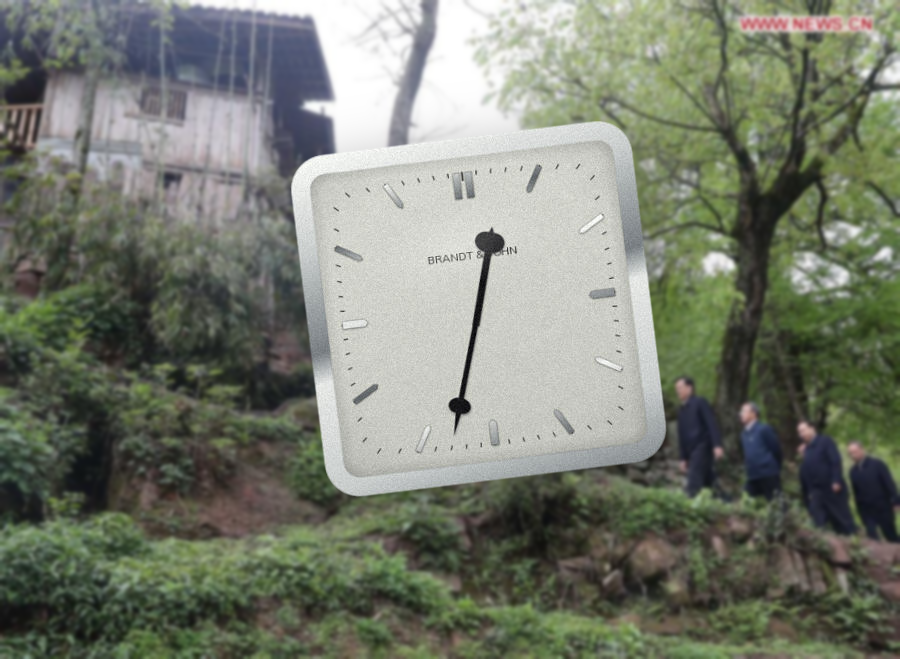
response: 12h33
